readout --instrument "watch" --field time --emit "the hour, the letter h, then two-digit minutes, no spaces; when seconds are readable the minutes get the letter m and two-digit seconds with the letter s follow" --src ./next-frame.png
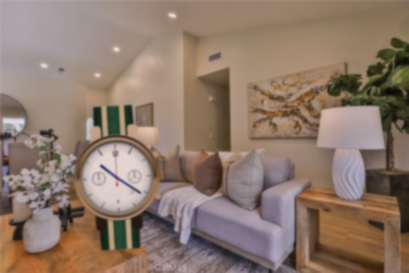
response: 10h21
